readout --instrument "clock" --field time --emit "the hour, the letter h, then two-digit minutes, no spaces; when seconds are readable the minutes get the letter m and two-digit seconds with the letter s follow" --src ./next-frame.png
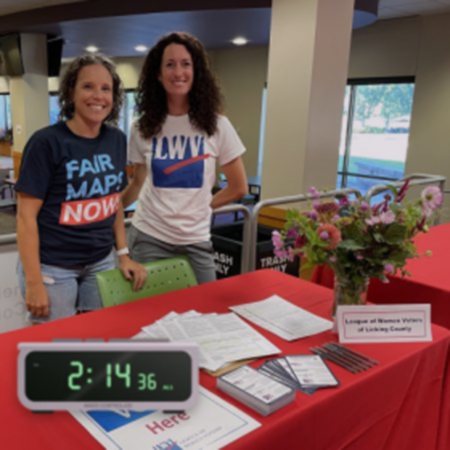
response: 2h14m36s
